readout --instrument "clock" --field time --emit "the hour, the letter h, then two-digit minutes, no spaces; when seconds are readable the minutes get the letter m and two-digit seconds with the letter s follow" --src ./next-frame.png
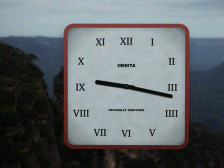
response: 9h17
